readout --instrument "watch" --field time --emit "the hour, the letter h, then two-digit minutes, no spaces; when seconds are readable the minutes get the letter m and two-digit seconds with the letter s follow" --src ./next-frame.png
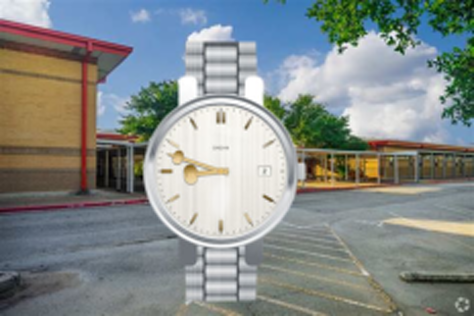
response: 8h48
